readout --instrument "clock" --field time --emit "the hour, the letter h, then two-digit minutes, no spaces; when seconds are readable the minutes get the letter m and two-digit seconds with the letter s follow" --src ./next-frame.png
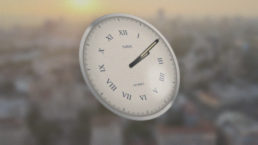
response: 2h10
